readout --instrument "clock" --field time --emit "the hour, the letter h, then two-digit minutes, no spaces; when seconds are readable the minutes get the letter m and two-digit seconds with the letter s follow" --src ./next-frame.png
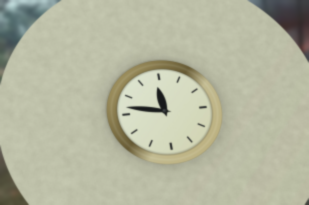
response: 11h47
